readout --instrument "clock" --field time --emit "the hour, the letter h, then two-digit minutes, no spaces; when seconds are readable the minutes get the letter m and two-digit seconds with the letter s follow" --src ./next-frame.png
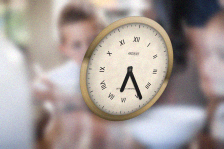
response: 6h24
